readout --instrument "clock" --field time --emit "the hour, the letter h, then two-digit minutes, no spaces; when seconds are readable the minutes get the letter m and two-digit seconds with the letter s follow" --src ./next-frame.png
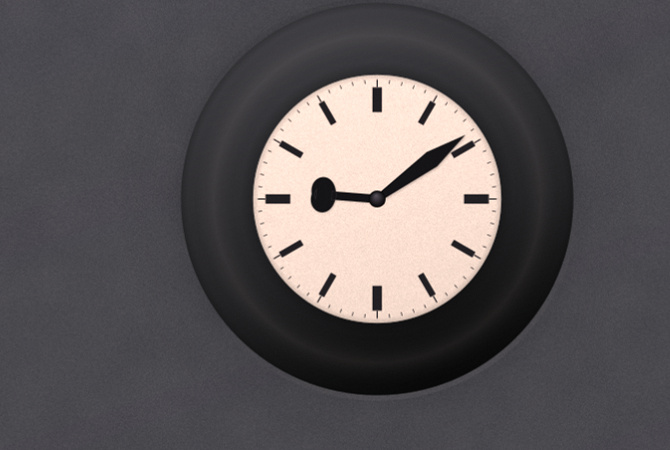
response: 9h09
